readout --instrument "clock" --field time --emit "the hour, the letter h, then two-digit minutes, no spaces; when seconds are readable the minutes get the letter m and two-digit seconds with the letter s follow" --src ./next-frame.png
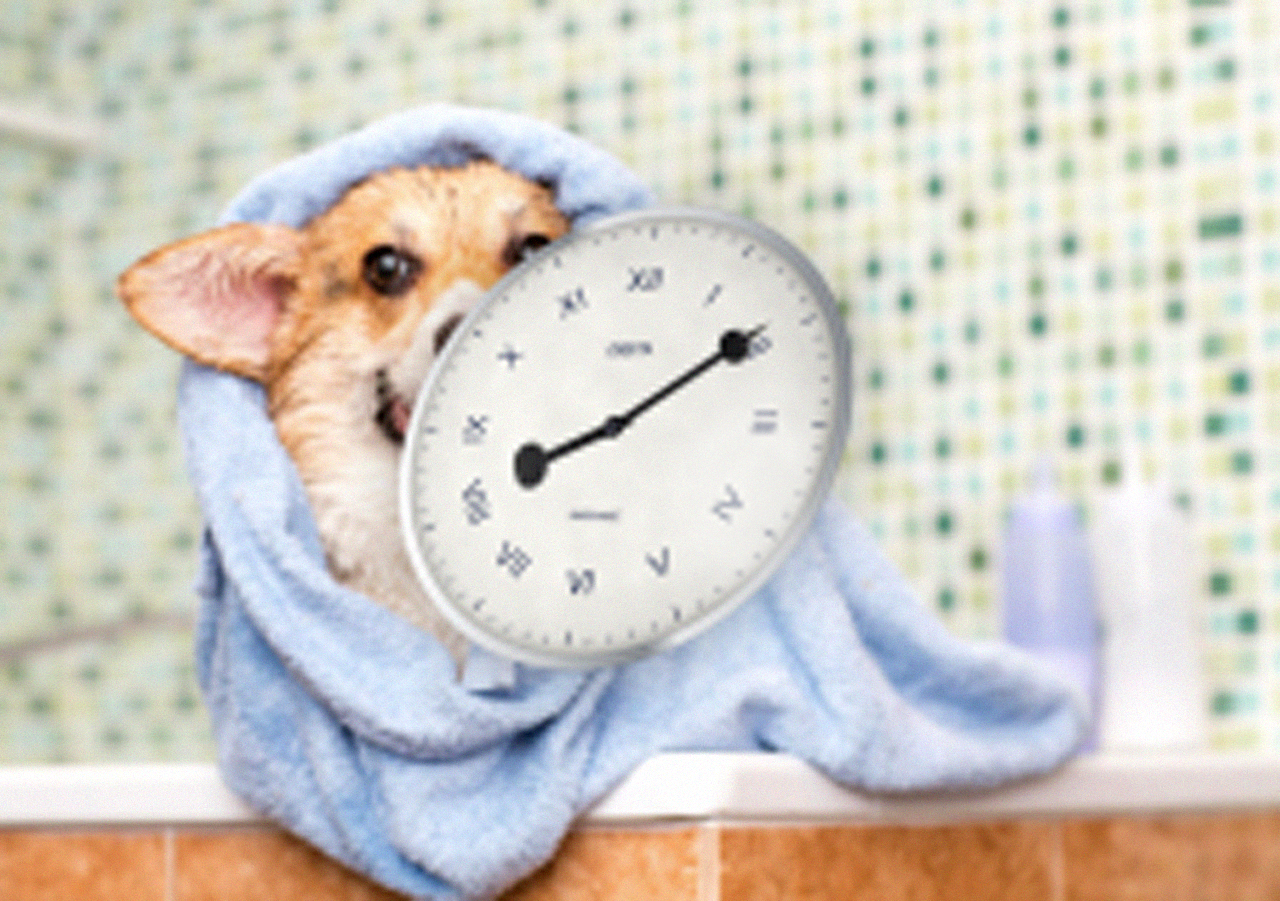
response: 8h09
